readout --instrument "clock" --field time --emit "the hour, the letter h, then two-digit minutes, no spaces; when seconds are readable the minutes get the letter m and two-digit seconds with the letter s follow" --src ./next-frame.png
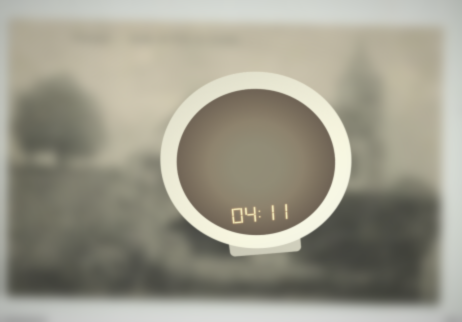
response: 4h11
